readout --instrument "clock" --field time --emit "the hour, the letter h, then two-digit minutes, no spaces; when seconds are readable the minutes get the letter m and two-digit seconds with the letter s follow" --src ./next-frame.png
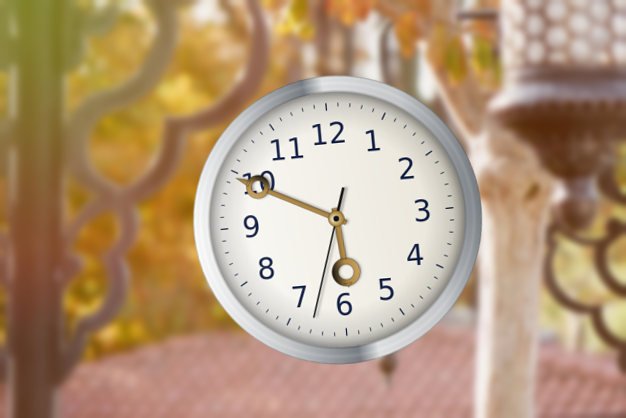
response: 5h49m33s
